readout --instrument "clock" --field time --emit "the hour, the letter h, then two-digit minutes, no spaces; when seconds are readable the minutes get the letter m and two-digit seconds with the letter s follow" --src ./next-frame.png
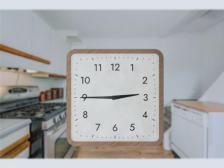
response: 2h45
